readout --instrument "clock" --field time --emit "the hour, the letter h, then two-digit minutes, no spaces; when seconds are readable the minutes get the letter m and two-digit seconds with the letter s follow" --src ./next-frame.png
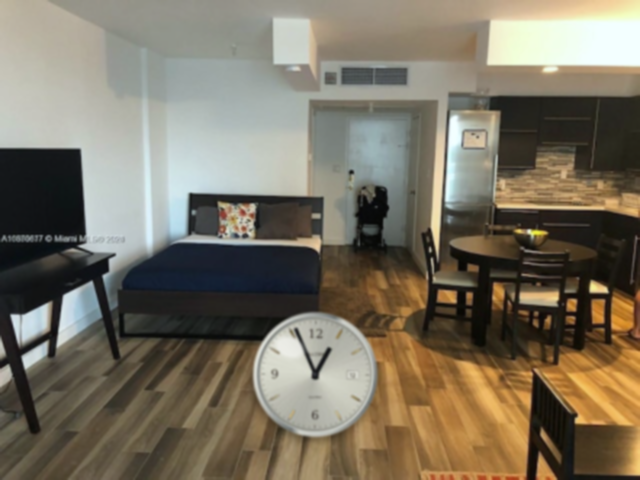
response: 12h56
